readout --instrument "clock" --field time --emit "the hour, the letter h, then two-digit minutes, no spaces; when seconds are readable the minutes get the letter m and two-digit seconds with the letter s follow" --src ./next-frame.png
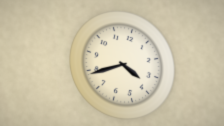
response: 3h39
